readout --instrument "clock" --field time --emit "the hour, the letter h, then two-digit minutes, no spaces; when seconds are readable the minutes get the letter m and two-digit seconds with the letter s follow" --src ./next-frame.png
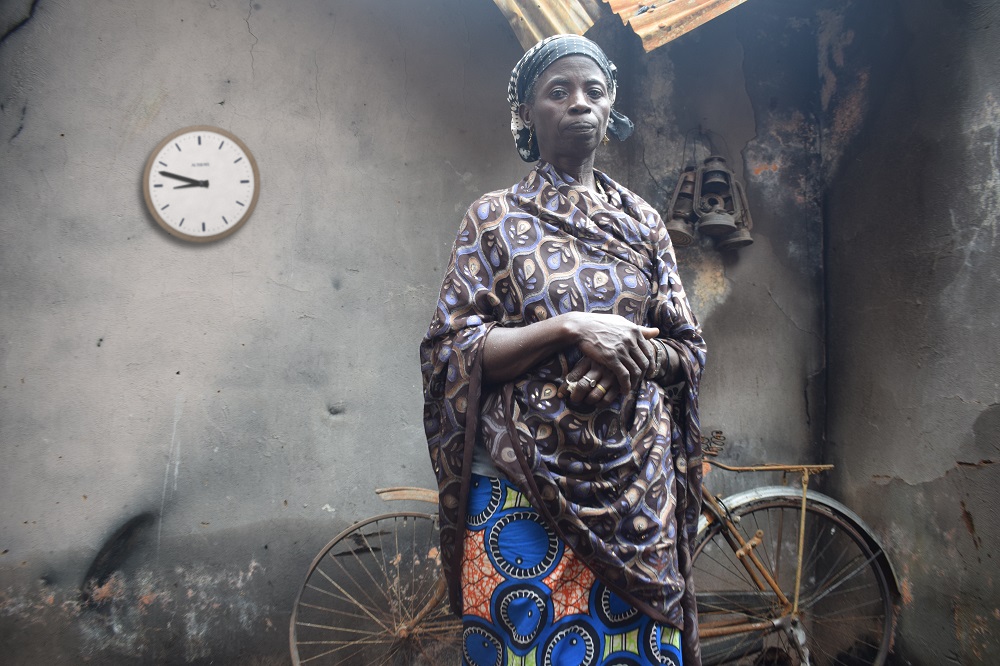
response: 8h48
